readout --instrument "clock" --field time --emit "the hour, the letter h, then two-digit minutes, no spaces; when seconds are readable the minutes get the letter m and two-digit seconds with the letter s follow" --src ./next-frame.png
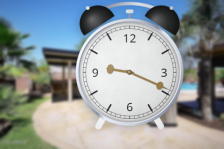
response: 9h19
